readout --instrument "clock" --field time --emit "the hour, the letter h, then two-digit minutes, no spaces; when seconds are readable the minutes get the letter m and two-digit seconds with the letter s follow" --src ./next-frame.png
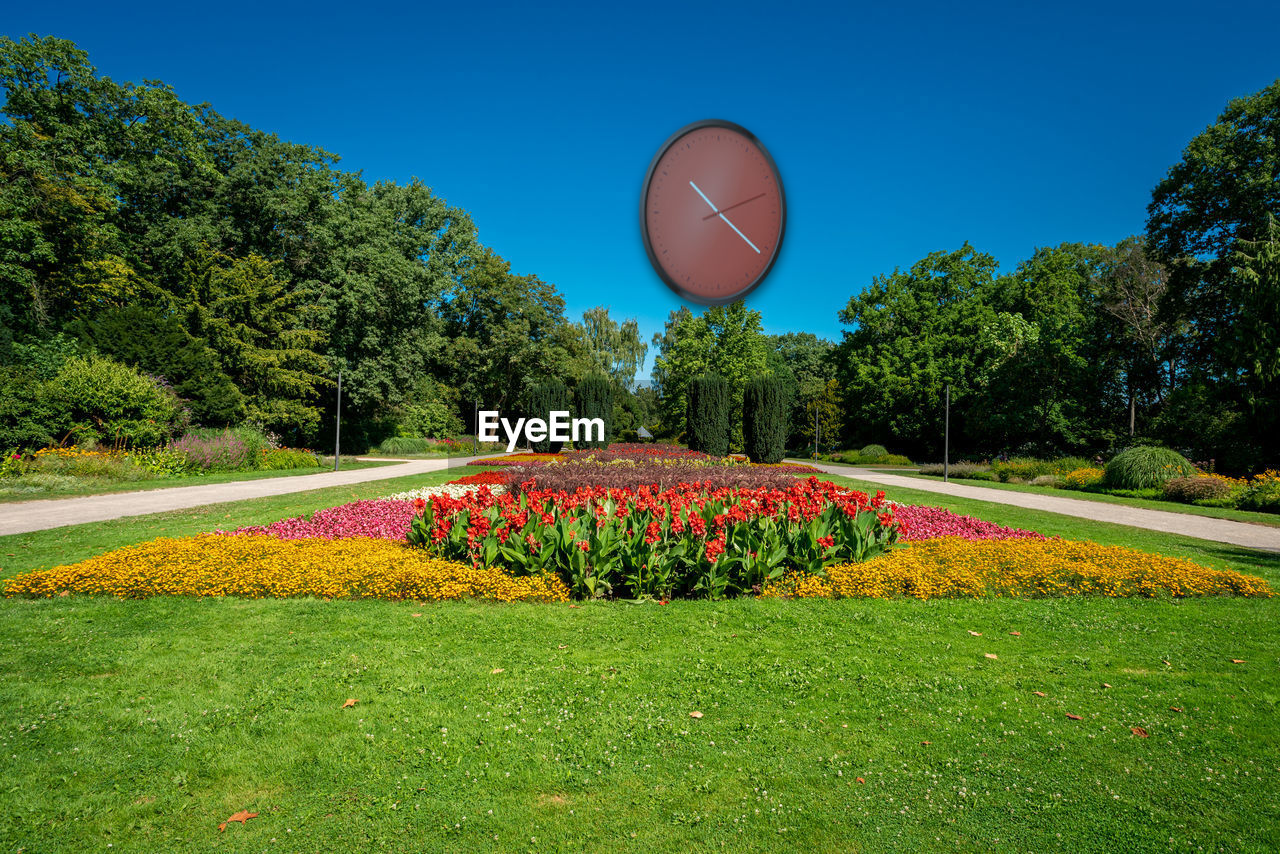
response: 10h21m12s
